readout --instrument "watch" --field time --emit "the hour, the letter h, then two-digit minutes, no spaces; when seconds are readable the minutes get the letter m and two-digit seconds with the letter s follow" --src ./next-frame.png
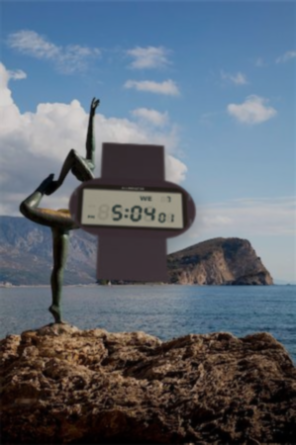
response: 5h04m01s
